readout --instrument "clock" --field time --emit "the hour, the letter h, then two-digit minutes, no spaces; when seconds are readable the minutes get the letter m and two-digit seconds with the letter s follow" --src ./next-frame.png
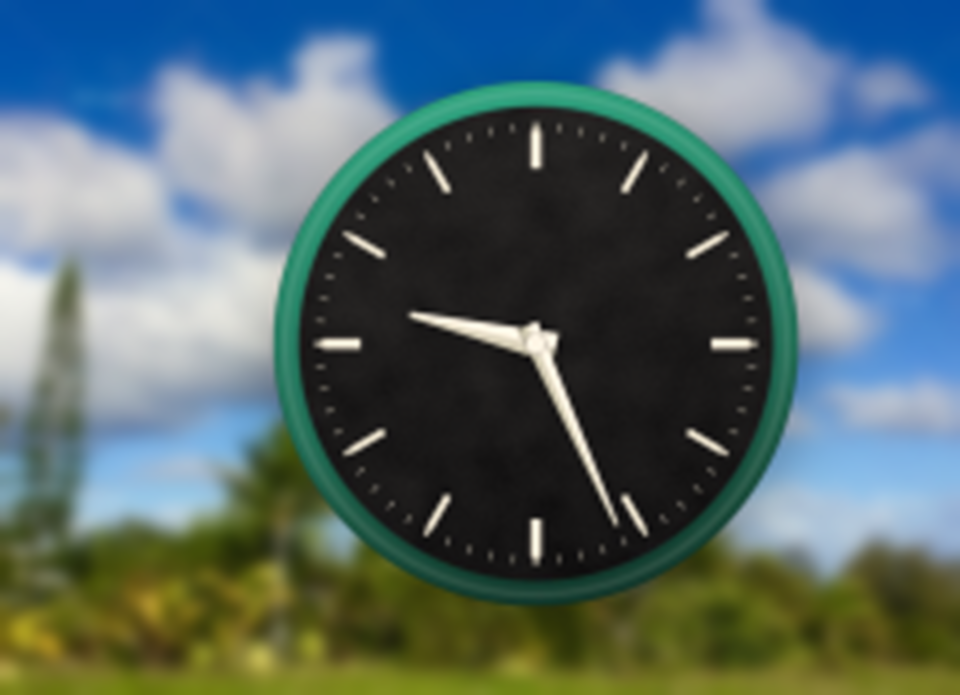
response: 9h26
